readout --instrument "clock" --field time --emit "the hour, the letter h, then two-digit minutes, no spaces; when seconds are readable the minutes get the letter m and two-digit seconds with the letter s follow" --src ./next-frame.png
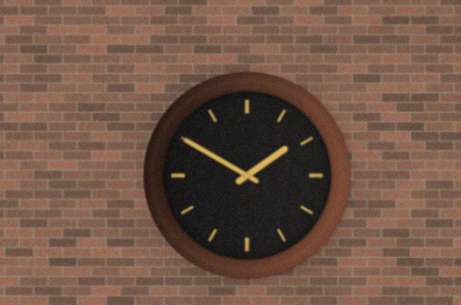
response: 1h50
